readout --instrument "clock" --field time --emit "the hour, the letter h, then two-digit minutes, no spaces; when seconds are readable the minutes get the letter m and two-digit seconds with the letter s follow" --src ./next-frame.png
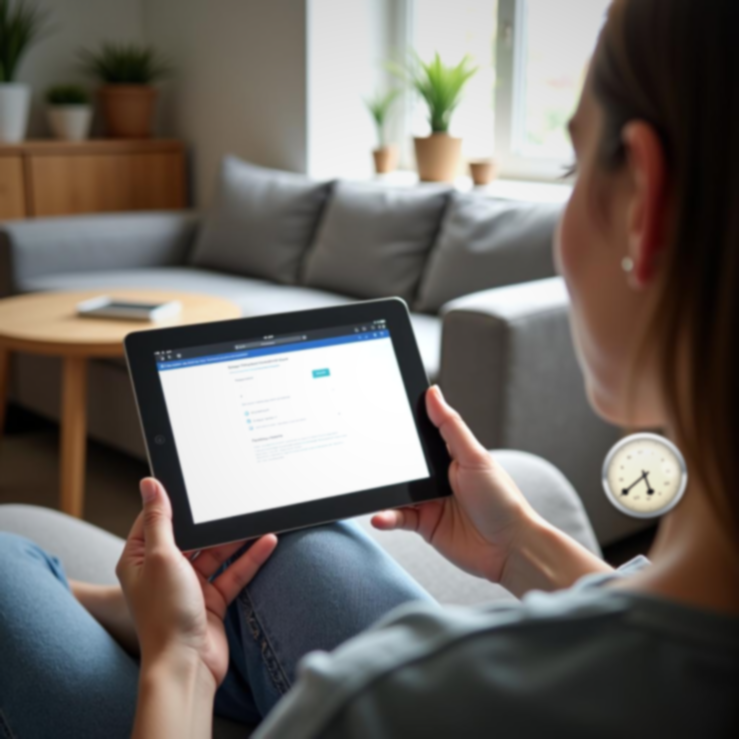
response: 5h40
